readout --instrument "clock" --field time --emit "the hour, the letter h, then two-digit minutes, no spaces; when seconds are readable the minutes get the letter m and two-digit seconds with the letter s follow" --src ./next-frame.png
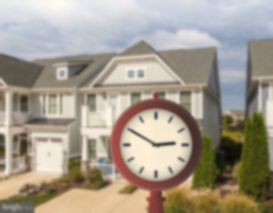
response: 2h50
